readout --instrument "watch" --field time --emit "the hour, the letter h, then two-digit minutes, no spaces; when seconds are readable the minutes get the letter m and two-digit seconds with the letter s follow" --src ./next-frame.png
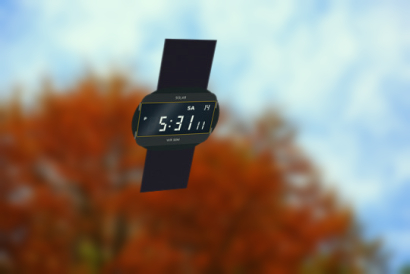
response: 5h31m11s
